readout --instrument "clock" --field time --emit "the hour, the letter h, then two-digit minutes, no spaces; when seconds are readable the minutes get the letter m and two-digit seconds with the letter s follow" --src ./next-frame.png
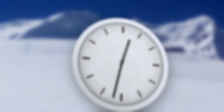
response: 12h32
